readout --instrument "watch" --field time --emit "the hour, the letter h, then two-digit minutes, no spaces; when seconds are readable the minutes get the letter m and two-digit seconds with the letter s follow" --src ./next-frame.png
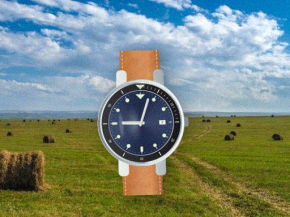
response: 9h03
